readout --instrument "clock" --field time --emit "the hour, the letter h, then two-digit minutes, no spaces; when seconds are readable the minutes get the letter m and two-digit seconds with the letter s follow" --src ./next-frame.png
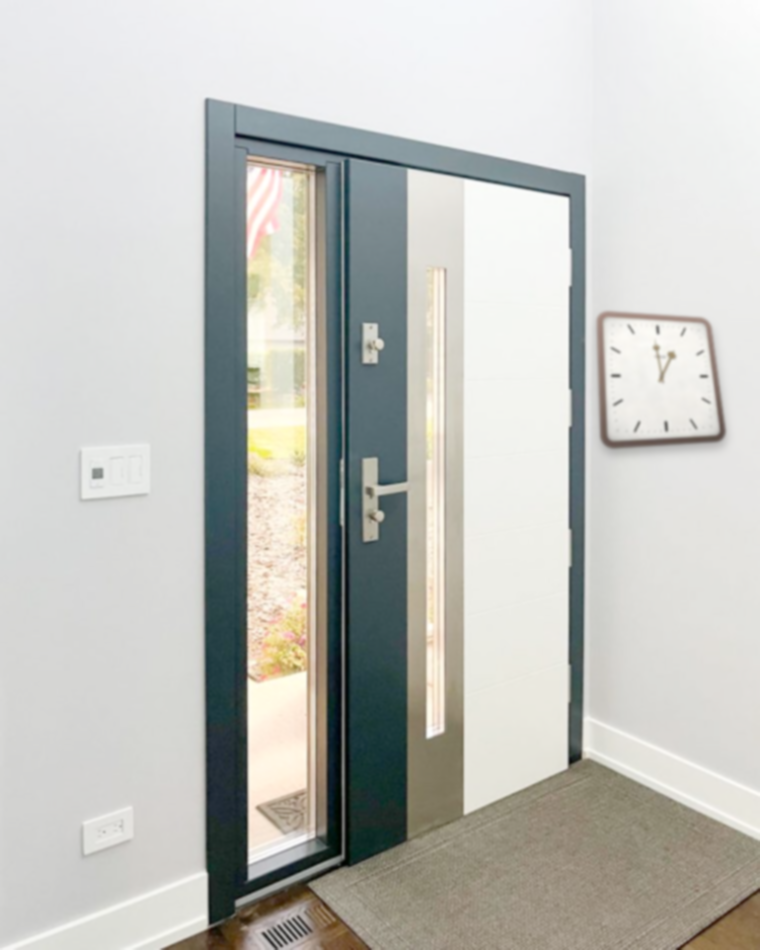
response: 12h59
